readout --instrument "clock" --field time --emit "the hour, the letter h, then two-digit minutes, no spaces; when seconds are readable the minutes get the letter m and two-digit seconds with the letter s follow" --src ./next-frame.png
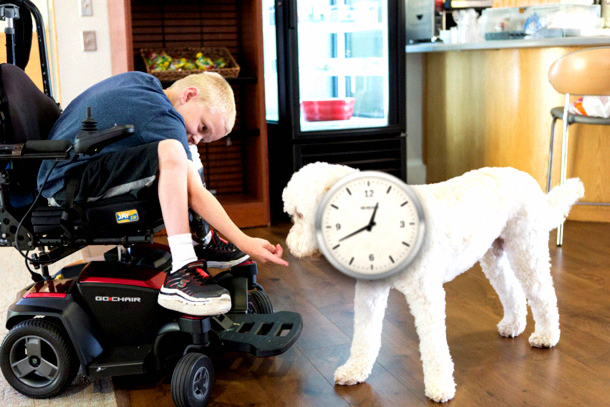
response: 12h41
